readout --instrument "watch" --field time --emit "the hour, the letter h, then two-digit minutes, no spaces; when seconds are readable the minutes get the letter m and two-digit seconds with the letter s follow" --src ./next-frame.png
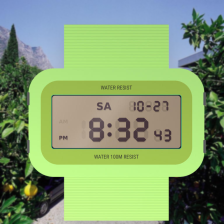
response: 8h32m43s
